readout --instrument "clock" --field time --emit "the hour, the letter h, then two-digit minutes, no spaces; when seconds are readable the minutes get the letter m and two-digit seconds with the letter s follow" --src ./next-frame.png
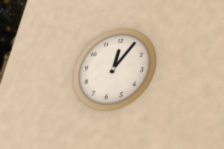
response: 12h05
